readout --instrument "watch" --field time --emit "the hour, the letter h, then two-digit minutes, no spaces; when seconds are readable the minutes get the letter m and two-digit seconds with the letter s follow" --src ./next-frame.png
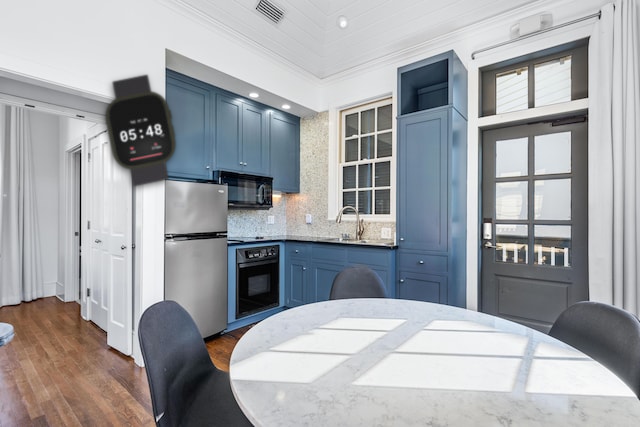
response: 5h48
